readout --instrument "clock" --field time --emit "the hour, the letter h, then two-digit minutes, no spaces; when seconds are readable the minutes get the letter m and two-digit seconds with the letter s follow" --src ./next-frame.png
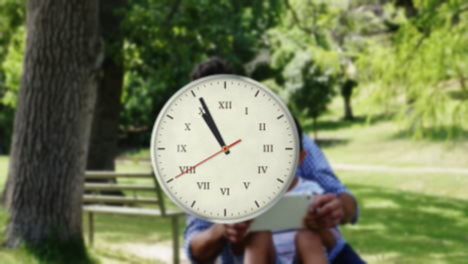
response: 10h55m40s
